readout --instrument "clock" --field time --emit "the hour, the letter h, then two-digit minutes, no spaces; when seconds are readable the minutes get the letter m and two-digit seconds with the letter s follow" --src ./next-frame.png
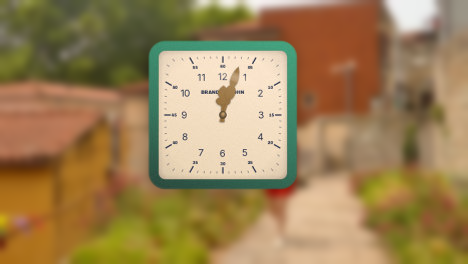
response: 12h03
